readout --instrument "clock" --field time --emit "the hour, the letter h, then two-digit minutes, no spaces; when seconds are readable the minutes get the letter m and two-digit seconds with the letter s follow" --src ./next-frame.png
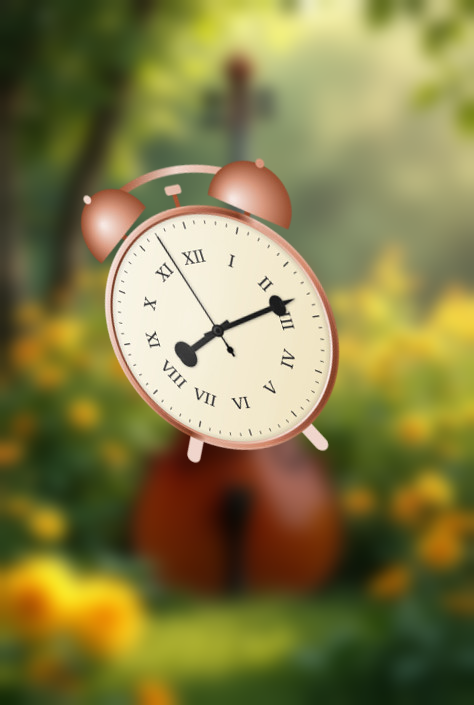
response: 8h12m57s
